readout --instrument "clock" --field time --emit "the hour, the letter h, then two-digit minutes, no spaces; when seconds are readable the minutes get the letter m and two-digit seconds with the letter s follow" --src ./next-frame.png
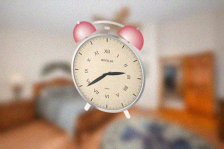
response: 2h39
